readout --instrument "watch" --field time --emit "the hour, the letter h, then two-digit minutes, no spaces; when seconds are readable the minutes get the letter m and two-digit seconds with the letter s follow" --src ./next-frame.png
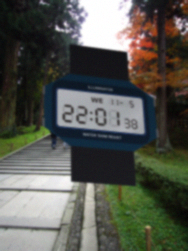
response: 22h01
